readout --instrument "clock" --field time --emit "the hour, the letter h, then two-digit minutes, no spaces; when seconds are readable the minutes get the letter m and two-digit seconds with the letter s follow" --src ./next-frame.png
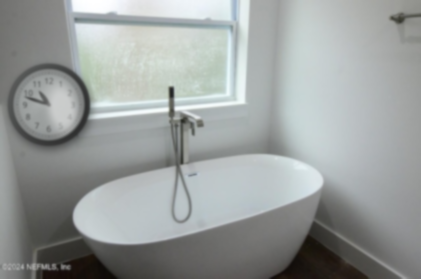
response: 10h48
